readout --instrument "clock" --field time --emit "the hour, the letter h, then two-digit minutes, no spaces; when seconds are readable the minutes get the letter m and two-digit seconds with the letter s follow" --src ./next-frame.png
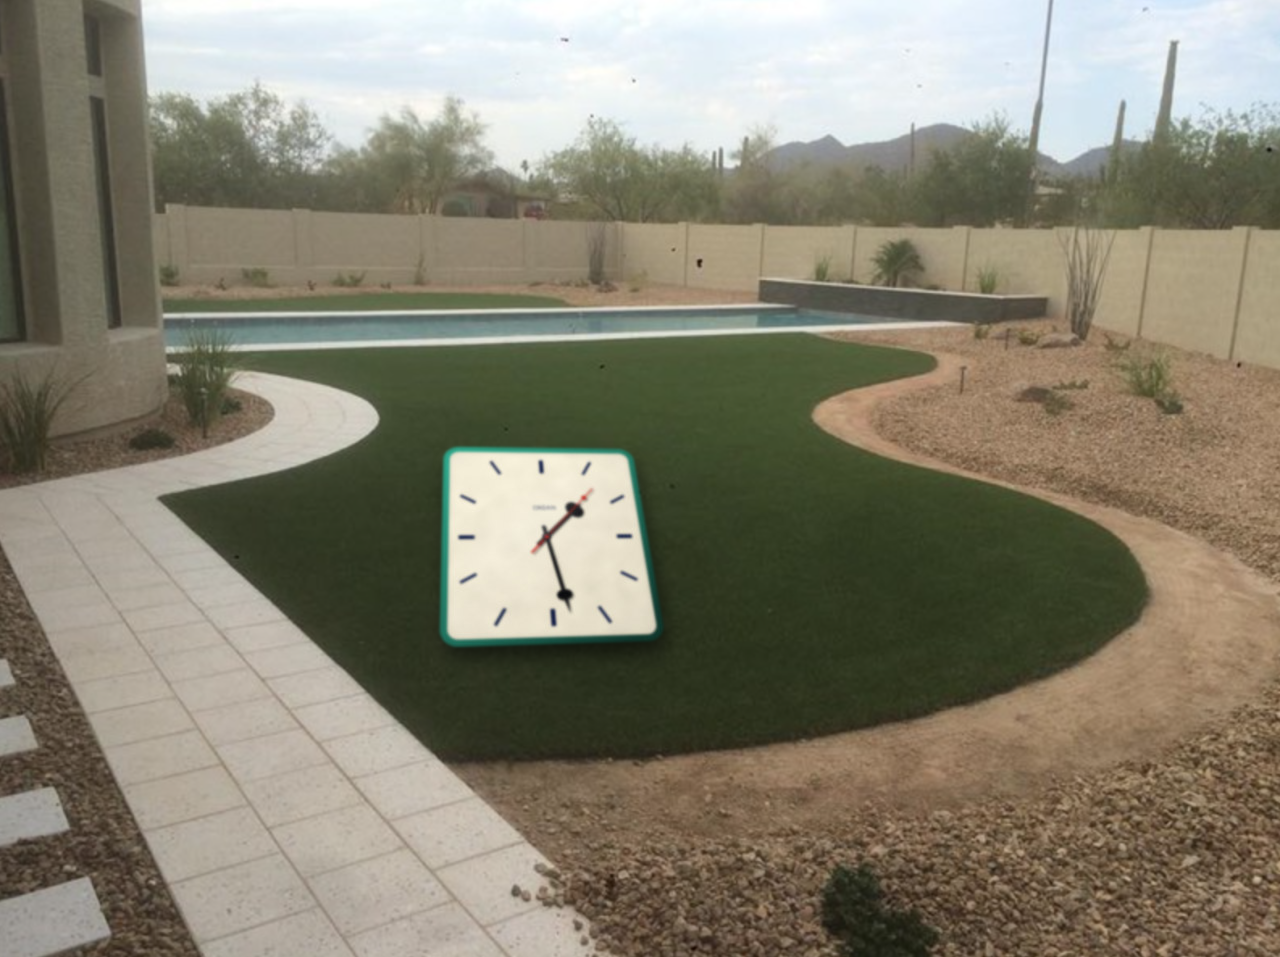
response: 1h28m07s
